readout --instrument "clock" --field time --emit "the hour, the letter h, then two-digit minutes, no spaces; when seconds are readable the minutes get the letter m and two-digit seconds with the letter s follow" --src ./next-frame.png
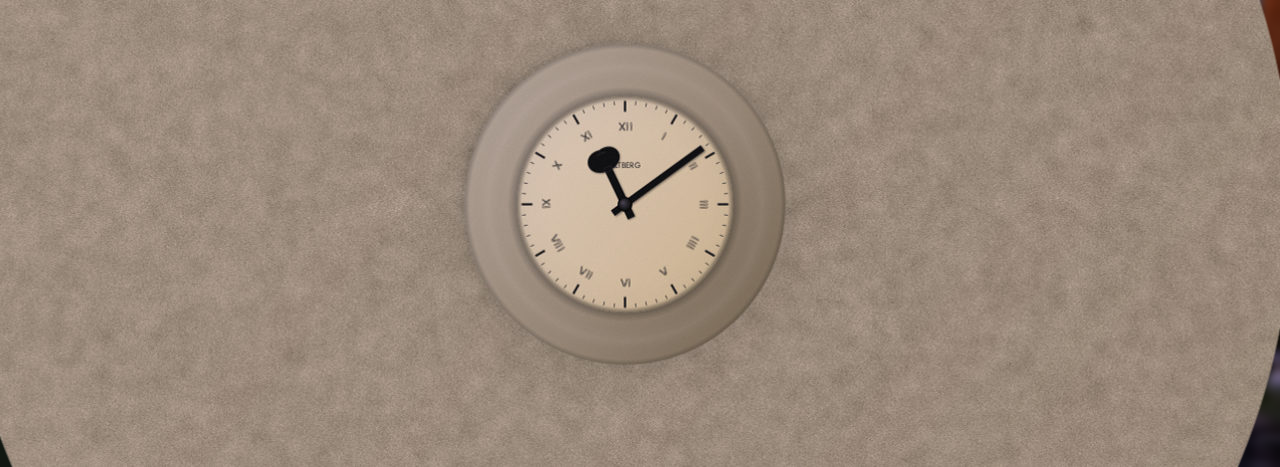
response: 11h09
